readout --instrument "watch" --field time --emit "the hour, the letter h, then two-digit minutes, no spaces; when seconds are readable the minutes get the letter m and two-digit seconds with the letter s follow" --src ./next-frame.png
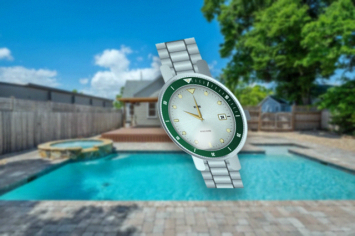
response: 10h00
